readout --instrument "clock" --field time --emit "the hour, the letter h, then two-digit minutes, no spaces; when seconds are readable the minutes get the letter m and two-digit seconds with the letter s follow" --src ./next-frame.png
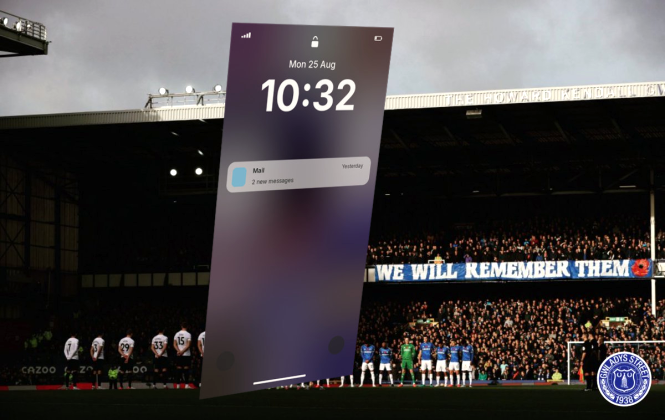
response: 10h32
